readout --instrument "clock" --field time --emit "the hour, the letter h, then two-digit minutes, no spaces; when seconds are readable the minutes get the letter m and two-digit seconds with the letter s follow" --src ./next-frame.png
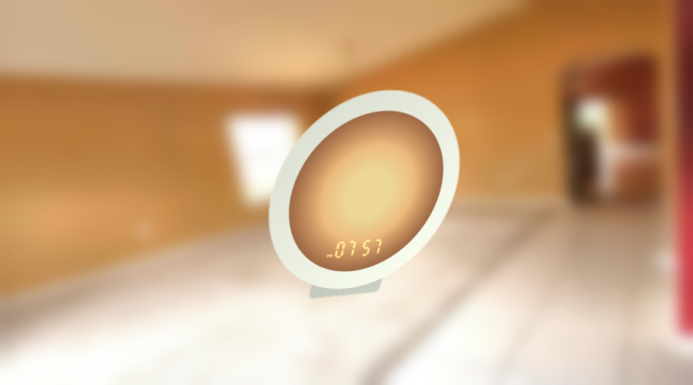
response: 7h57
